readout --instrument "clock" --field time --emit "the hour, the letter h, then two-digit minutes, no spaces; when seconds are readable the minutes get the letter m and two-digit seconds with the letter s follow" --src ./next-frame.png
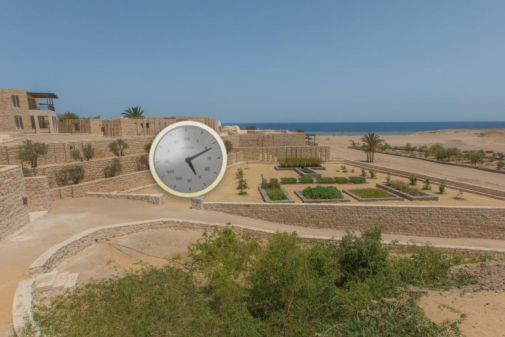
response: 5h11
